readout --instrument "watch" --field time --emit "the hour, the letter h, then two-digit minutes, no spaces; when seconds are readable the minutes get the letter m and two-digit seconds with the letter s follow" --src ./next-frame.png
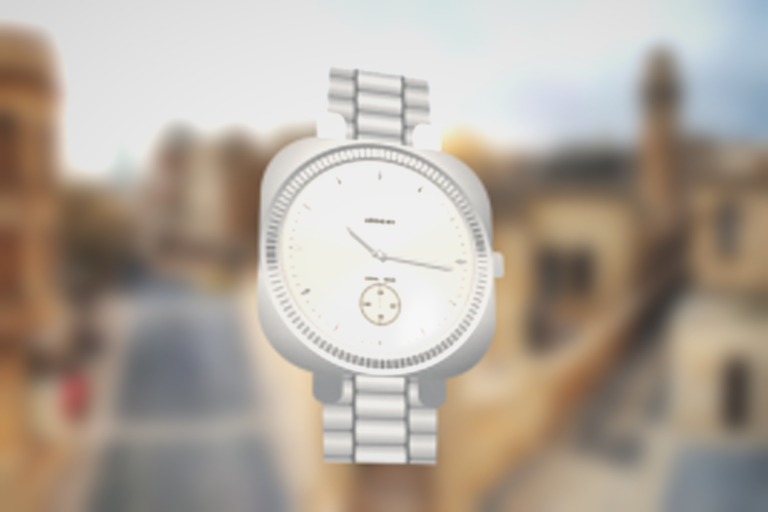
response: 10h16
